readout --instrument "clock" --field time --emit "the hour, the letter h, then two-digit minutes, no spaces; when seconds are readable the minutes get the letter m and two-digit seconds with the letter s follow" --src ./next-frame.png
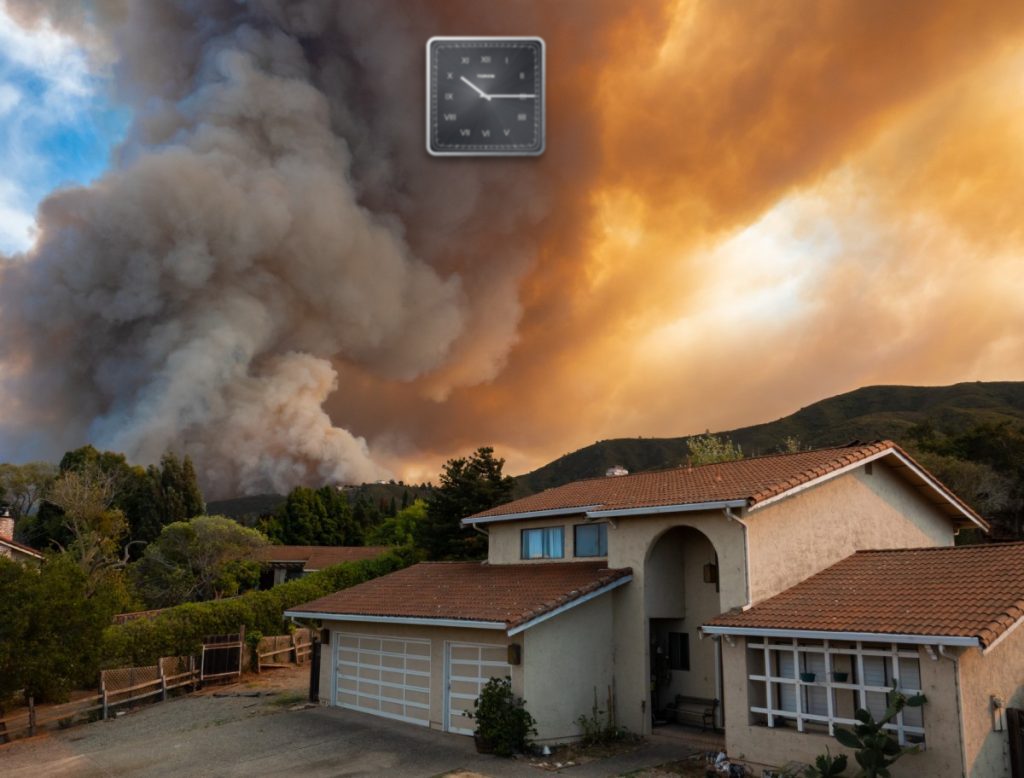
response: 10h15
